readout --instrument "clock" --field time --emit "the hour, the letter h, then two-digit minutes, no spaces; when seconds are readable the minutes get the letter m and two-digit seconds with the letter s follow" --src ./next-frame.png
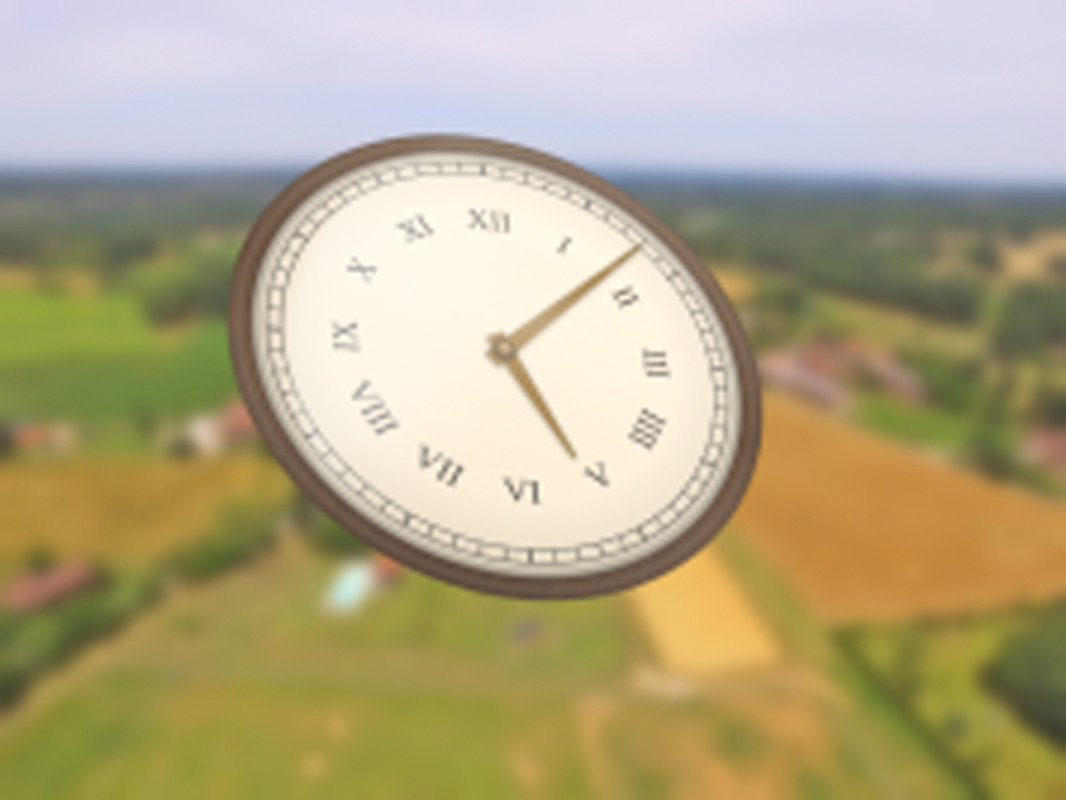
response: 5h08
